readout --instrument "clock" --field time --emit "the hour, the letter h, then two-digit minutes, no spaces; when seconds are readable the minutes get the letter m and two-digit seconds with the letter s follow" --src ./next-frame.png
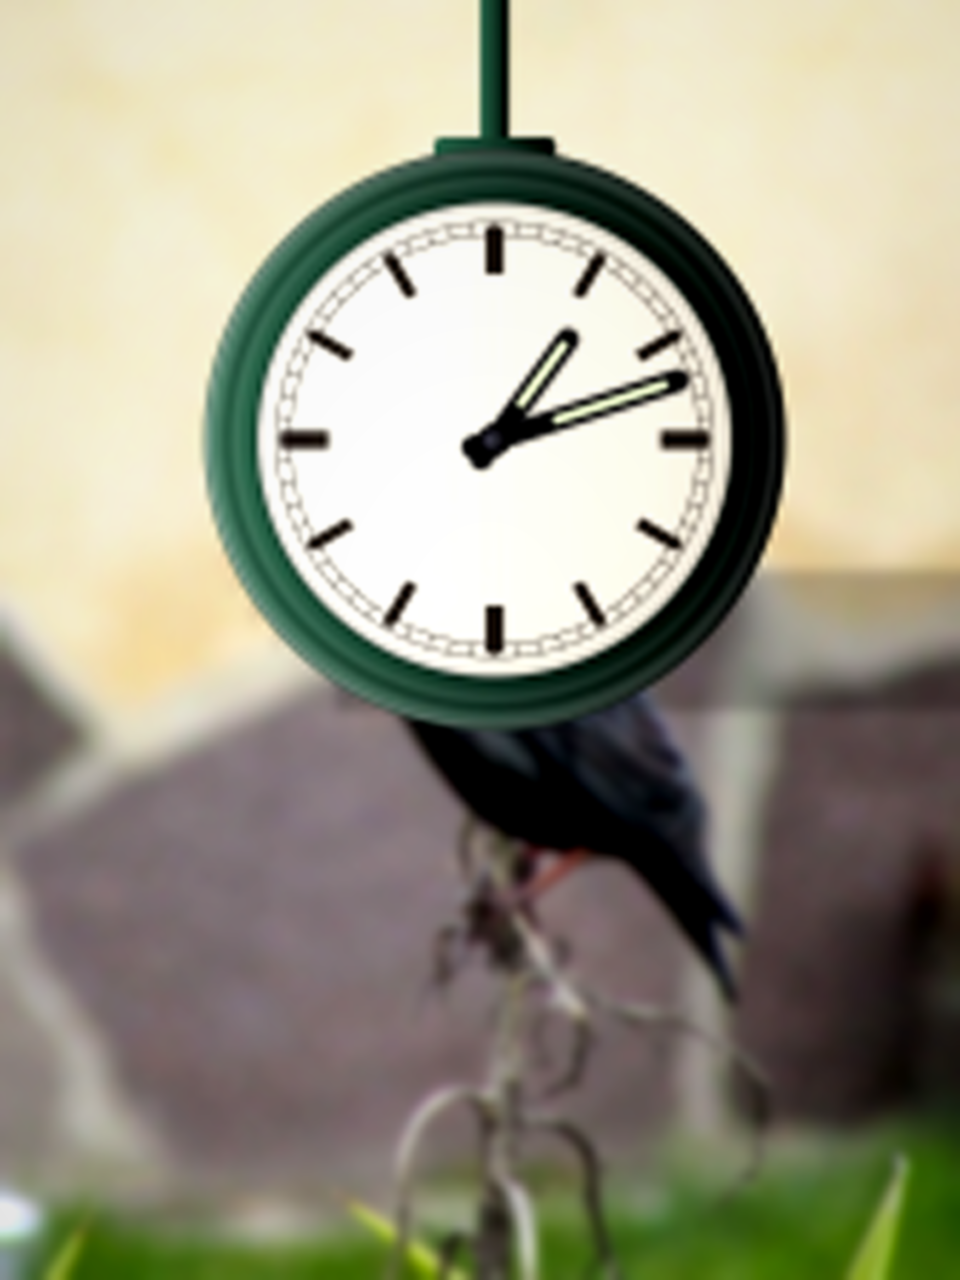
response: 1h12
